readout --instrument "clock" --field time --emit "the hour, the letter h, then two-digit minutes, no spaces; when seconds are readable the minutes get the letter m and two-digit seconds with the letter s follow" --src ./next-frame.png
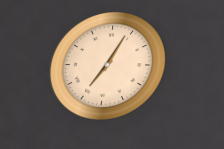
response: 7h04
